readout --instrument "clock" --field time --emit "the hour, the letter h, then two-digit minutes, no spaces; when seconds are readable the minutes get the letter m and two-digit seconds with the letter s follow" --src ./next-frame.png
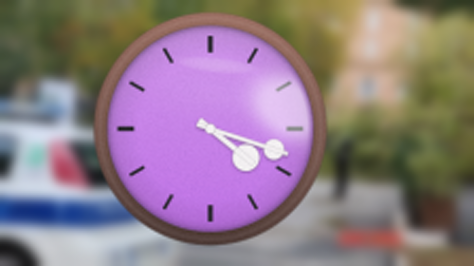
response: 4h18
